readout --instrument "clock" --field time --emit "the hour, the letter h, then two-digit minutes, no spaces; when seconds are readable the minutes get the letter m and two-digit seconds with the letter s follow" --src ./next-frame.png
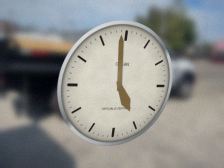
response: 4h59
